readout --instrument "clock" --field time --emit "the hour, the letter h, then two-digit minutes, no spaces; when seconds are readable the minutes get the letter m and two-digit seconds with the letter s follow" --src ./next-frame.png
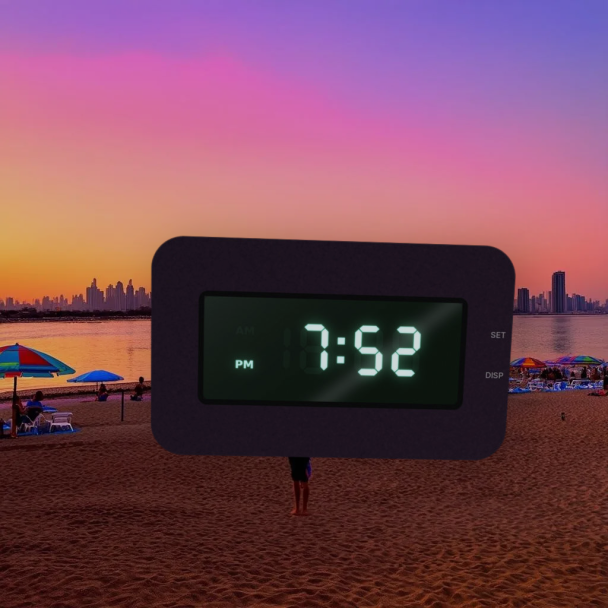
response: 7h52
